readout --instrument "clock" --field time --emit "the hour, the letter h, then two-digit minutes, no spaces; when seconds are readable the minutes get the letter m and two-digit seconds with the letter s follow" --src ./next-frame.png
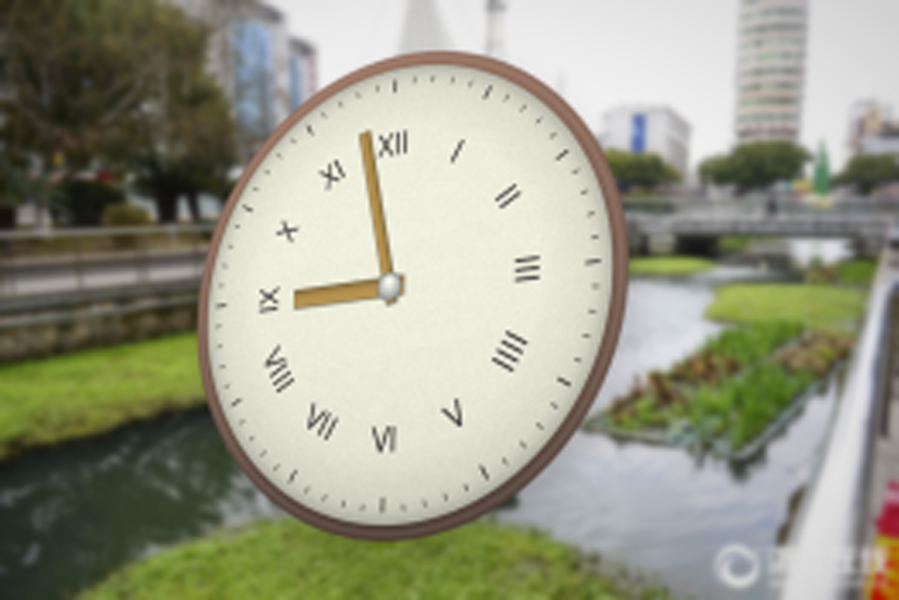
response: 8h58
